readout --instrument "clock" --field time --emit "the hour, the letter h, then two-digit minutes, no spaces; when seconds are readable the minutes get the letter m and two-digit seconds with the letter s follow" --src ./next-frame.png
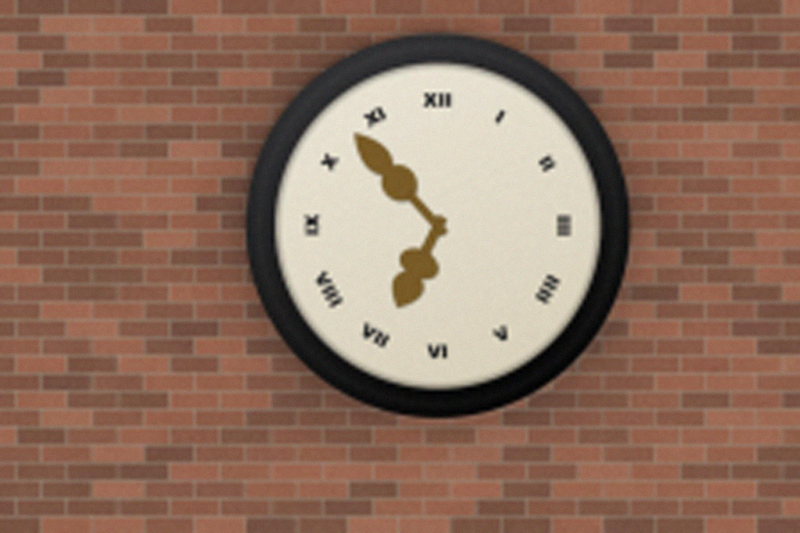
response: 6h53
